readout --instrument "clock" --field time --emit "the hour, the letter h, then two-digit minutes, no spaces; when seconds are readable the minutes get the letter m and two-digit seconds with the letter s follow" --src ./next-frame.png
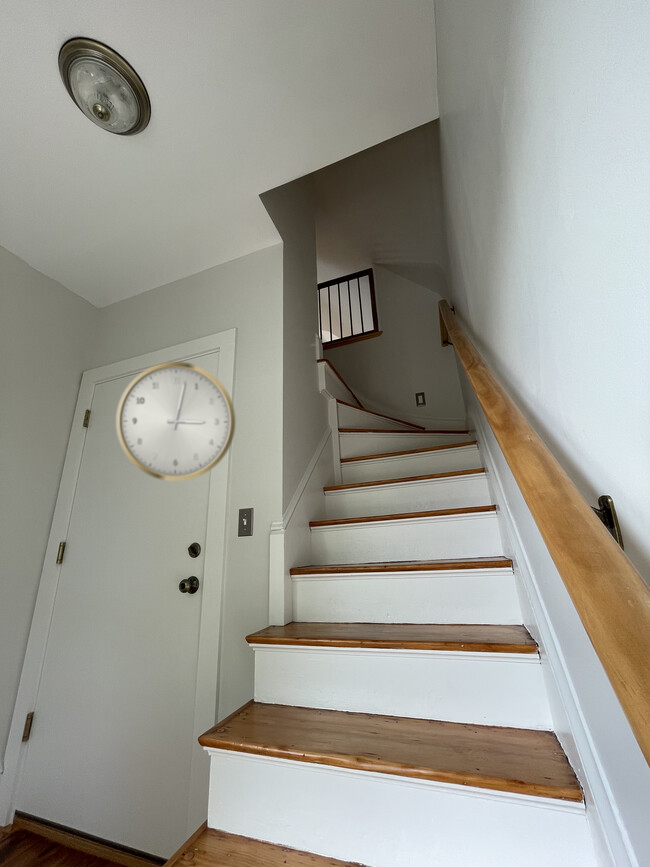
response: 3h02
